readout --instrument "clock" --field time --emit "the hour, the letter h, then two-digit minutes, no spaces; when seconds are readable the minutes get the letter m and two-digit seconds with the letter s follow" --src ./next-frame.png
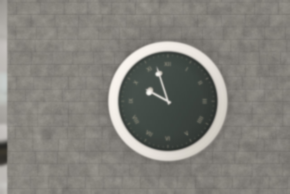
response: 9h57
